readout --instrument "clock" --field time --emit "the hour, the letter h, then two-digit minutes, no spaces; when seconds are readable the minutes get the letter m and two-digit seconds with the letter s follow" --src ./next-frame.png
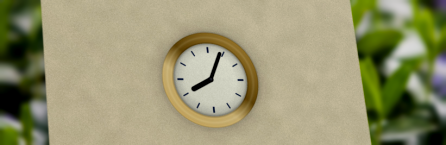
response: 8h04
